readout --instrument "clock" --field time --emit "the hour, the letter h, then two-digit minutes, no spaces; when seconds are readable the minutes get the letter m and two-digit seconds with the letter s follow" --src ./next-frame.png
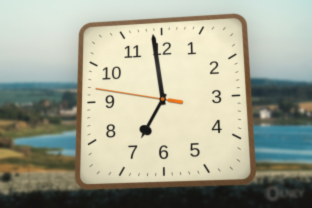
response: 6h58m47s
